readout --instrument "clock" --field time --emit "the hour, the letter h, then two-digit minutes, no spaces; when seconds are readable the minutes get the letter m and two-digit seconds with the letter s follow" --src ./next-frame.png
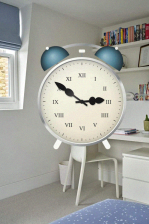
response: 2h51
